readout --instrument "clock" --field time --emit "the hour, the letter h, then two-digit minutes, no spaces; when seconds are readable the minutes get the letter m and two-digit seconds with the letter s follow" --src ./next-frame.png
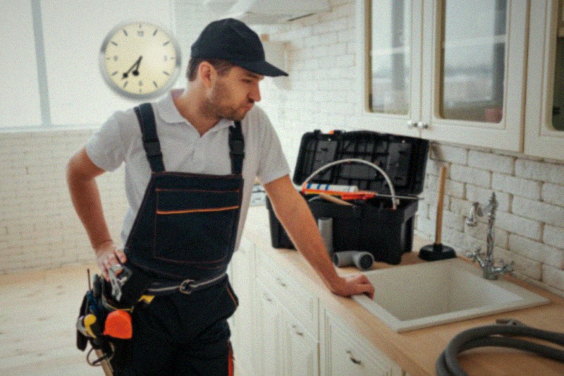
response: 6h37
